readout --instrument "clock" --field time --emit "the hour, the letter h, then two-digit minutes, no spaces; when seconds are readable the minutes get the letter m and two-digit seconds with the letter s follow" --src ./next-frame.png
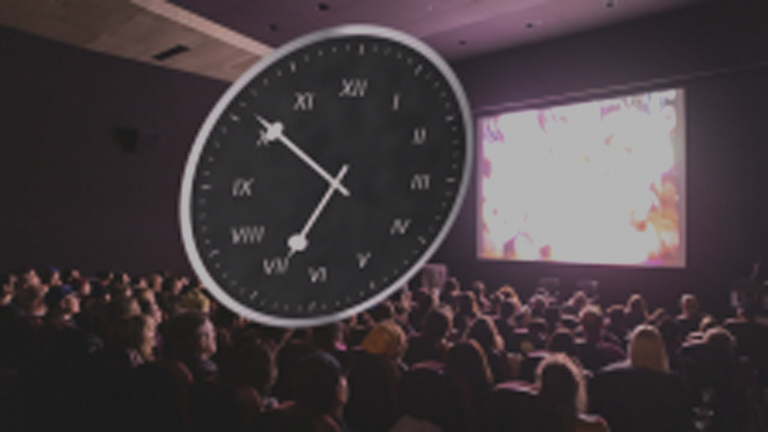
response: 6h51
